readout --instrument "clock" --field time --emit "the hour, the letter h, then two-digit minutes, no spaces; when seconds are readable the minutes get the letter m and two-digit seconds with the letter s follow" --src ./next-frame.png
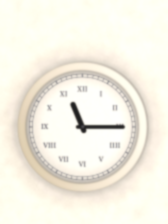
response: 11h15
